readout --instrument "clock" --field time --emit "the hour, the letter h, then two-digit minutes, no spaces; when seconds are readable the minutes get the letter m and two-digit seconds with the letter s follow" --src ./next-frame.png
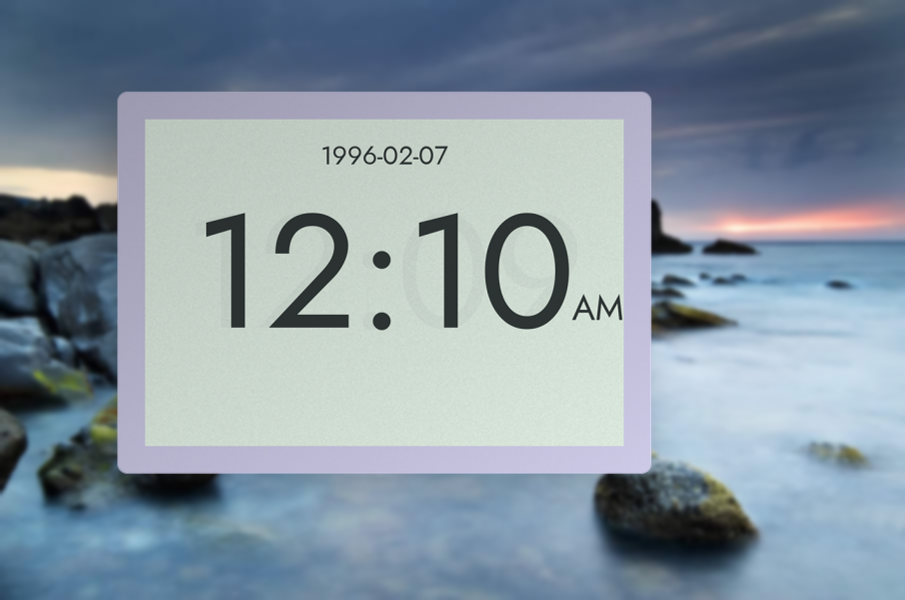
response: 12h10
